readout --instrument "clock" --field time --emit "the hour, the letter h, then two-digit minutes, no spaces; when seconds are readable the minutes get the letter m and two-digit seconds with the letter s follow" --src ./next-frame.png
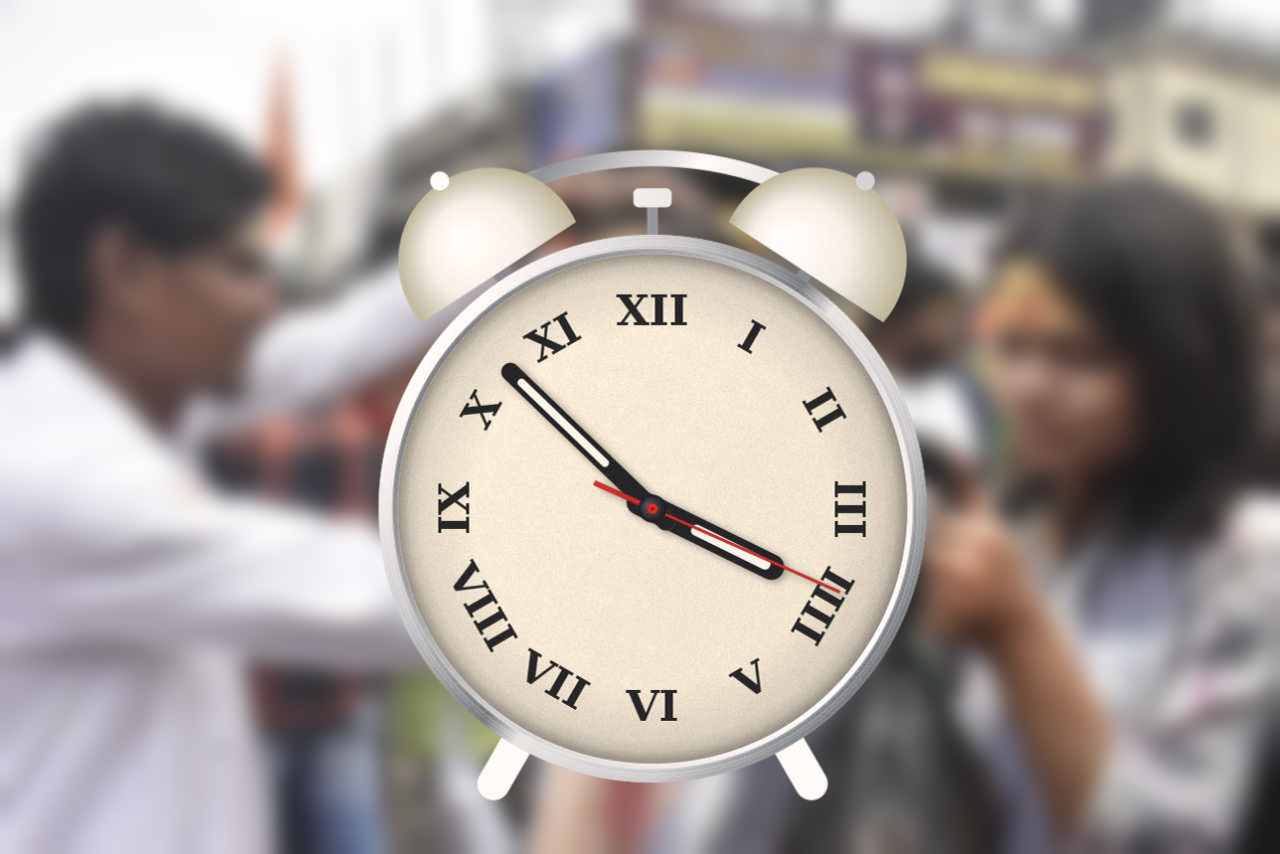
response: 3h52m19s
